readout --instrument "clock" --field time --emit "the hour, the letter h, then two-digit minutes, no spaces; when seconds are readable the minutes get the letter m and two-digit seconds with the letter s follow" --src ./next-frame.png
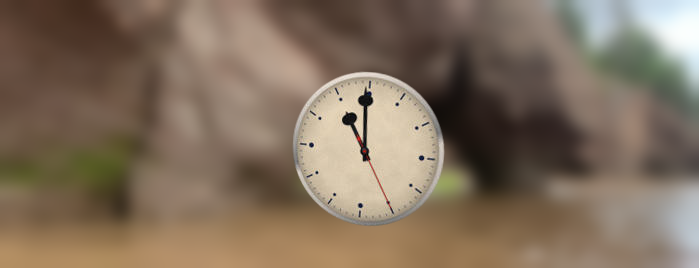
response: 10h59m25s
